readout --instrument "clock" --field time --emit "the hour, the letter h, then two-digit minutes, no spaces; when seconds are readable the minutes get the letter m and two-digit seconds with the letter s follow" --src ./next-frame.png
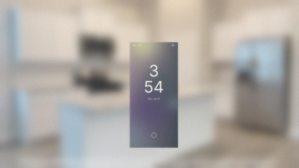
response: 3h54
